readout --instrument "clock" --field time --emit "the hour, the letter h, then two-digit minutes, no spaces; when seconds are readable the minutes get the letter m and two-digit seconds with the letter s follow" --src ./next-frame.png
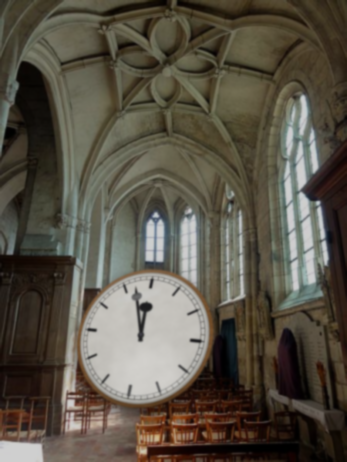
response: 11h57
